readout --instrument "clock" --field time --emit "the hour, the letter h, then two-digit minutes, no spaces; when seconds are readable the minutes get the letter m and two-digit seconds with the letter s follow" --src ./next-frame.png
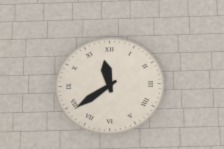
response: 11h39
